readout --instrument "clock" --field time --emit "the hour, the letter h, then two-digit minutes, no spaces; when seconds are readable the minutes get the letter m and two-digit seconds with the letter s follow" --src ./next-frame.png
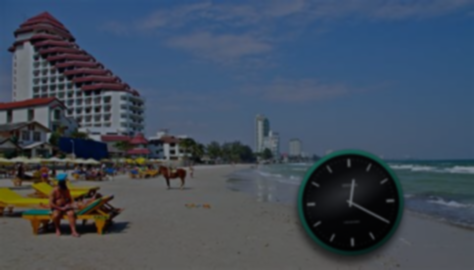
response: 12h20
